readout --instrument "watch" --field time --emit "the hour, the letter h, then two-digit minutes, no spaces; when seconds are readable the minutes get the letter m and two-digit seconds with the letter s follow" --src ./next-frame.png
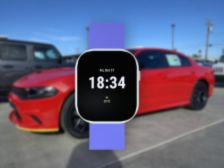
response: 18h34
